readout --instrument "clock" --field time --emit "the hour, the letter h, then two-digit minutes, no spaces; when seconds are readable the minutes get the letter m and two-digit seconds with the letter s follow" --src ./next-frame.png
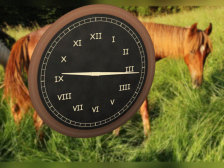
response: 9h16
